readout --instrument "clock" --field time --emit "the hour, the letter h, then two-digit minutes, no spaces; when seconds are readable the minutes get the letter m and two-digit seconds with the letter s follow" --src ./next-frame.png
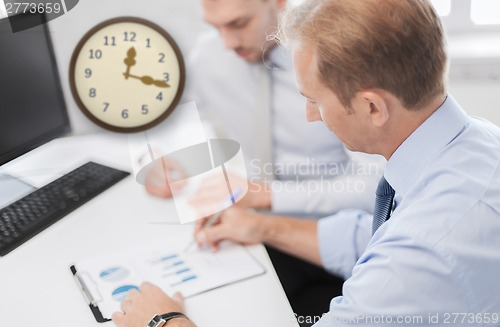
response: 12h17
